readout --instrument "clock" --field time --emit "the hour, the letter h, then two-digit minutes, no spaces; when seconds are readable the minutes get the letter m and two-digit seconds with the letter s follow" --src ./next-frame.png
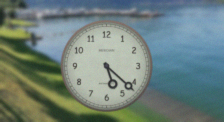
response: 5h22
